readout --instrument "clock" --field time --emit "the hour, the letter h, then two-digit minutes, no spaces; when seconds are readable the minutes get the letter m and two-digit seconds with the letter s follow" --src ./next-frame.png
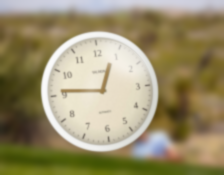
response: 12h46
